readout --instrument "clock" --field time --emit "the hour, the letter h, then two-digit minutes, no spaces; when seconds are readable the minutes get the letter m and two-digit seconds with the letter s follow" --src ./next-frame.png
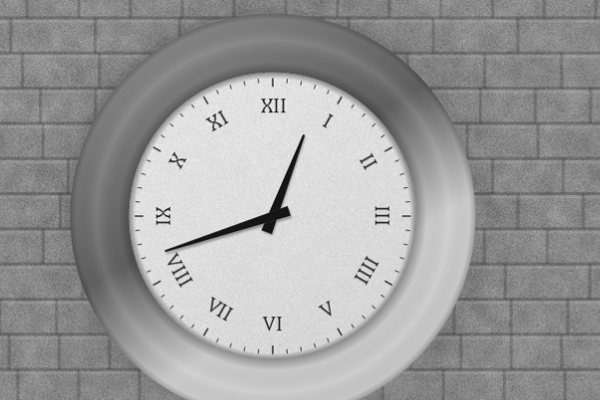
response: 12h42
